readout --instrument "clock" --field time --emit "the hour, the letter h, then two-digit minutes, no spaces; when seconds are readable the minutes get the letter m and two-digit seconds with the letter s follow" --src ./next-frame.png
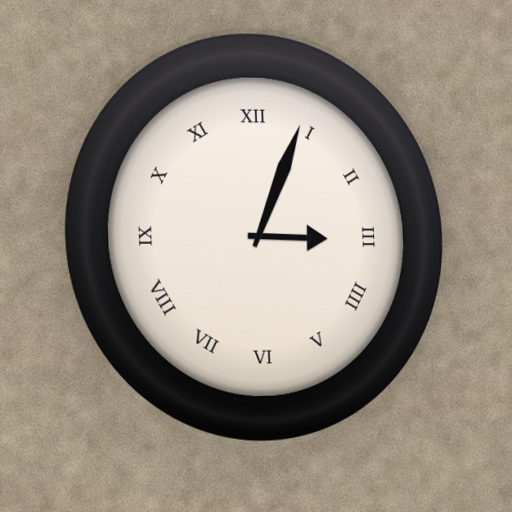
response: 3h04
